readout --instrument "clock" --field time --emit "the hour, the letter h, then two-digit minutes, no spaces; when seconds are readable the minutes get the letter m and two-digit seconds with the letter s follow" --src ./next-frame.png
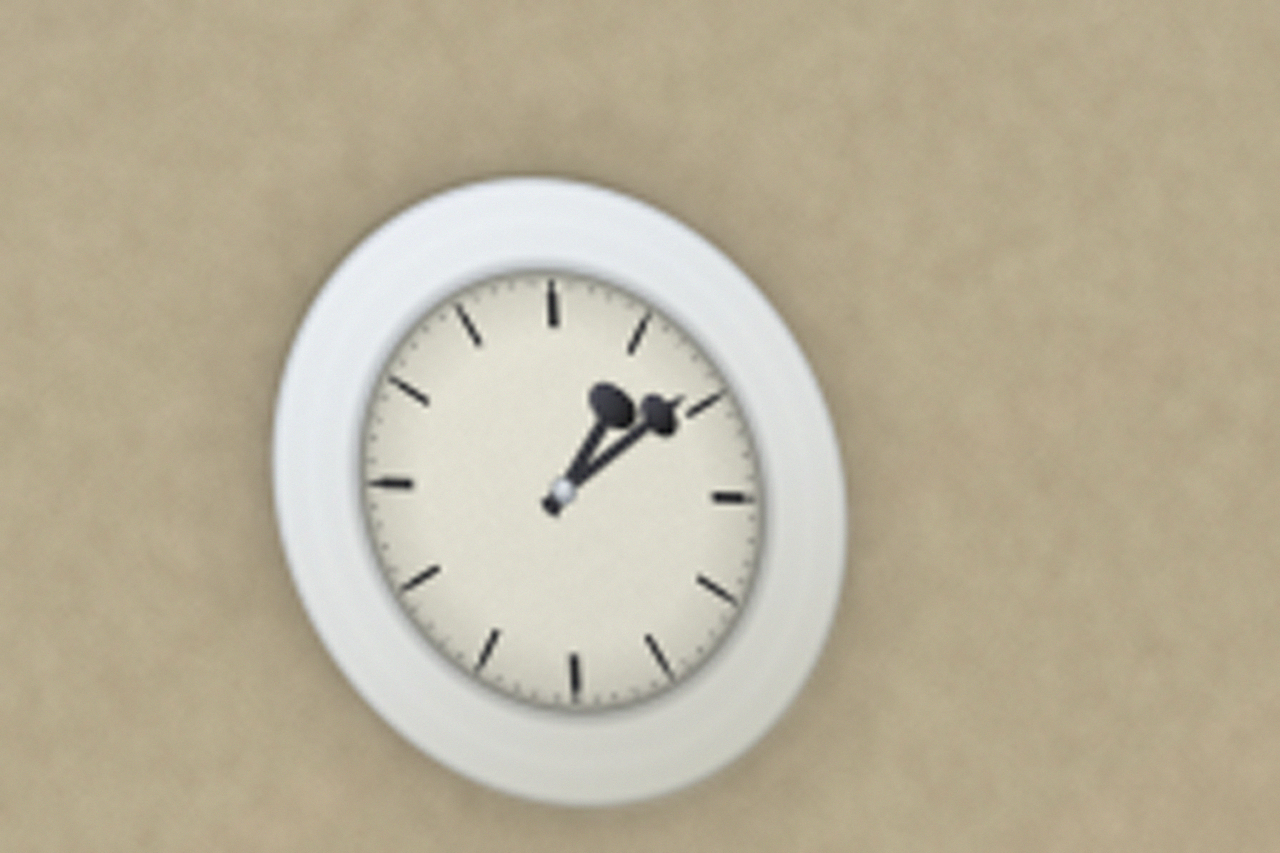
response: 1h09
